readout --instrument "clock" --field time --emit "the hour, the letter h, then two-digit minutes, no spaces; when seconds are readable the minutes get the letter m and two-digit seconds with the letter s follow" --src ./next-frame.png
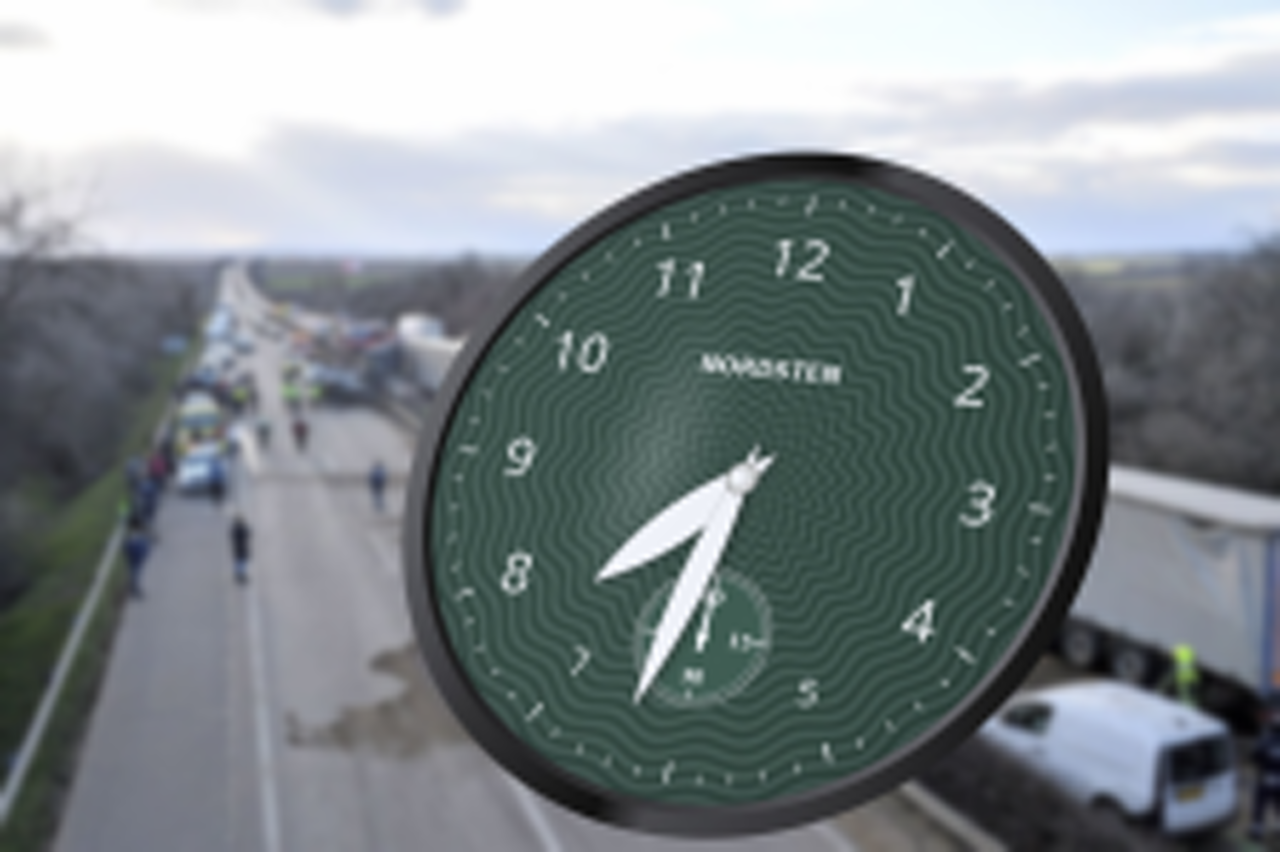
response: 7h32
